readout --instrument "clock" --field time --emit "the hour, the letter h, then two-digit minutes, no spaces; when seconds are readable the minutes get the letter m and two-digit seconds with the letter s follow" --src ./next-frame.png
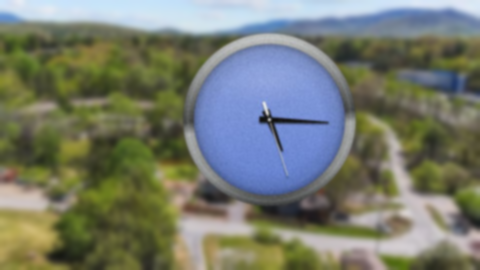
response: 5h15m27s
